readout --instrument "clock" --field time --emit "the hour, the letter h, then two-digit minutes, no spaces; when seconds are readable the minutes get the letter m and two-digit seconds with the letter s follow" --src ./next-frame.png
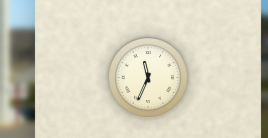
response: 11h34
